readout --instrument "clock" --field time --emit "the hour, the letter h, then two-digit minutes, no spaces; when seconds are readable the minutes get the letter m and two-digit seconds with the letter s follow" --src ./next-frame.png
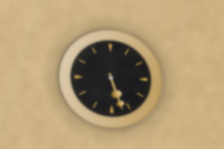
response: 5h27
